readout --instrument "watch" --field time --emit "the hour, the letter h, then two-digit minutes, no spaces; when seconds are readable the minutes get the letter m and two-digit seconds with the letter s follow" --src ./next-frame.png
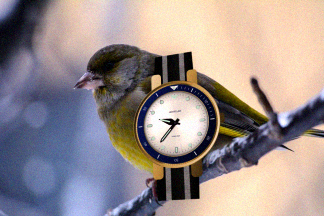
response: 9h37
